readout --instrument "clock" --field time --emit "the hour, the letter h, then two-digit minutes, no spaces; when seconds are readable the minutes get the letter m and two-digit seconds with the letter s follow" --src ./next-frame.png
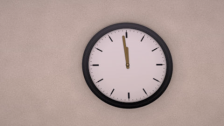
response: 11h59
